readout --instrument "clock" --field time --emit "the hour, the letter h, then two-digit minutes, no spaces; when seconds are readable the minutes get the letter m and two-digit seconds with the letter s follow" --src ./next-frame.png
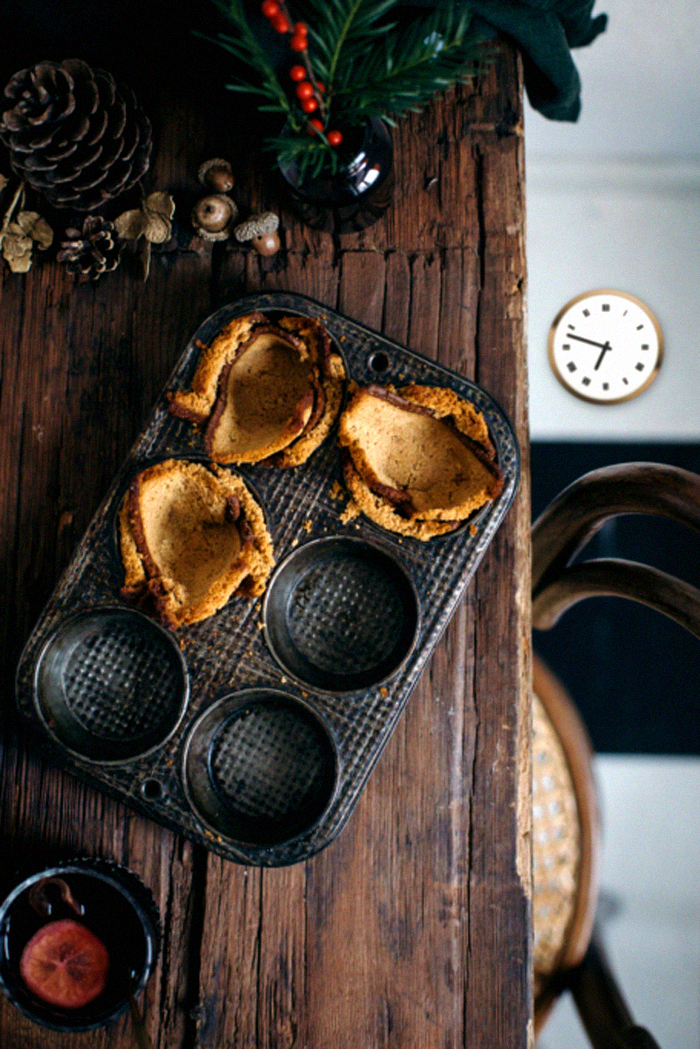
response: 6h48
